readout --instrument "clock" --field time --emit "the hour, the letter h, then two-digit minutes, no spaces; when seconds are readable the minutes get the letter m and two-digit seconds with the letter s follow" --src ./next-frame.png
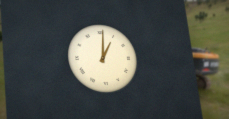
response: 1h01
